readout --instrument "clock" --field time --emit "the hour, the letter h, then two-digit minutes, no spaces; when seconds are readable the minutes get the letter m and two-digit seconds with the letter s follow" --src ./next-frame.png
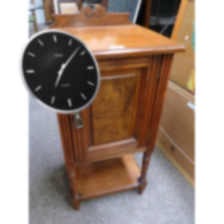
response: 7h08
